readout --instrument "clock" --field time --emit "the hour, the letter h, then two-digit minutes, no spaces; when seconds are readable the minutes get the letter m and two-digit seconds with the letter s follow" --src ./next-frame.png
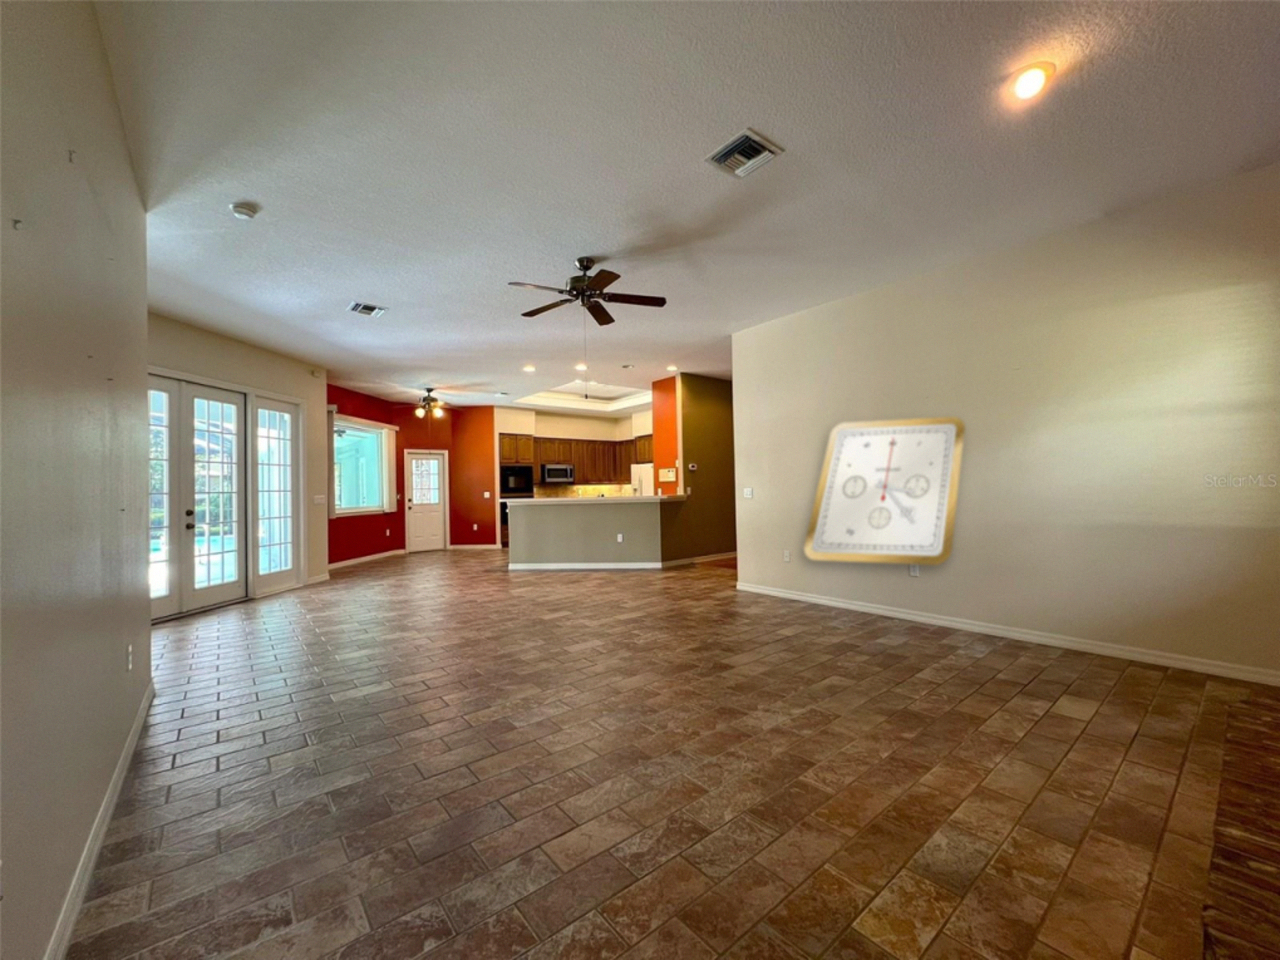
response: 3h23
